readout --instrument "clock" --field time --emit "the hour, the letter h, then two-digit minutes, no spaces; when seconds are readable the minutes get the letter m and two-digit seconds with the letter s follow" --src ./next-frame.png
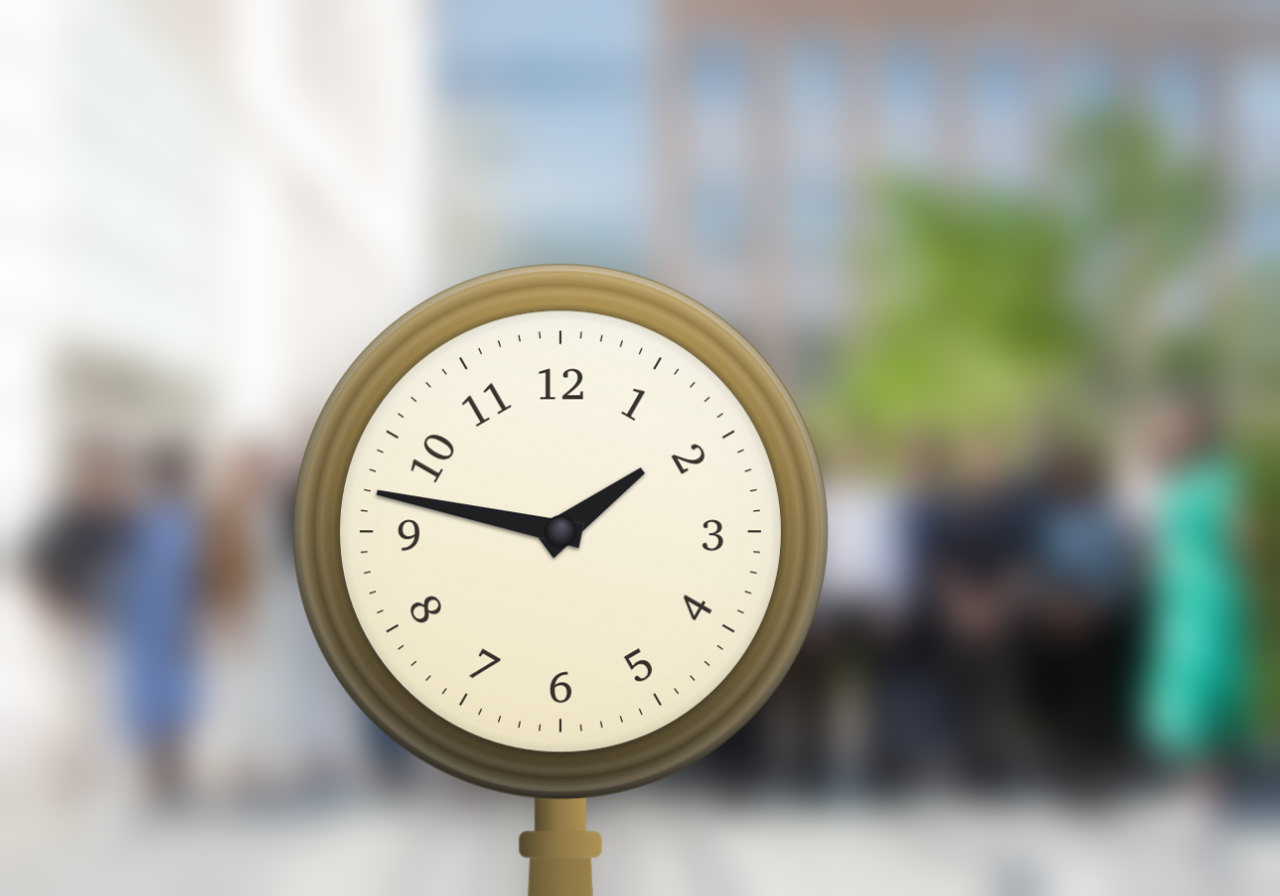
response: 1h47
